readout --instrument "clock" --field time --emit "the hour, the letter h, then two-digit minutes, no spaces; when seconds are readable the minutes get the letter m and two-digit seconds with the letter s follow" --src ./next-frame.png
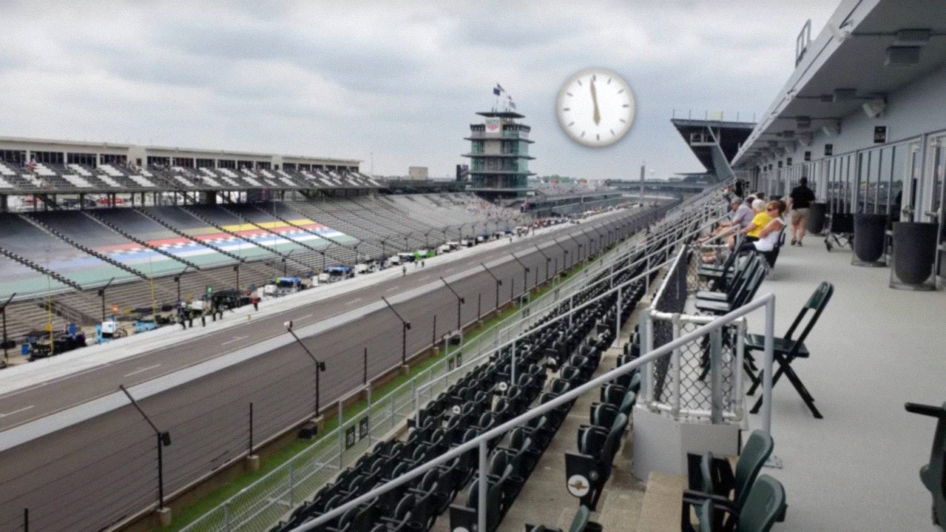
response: 5h59
